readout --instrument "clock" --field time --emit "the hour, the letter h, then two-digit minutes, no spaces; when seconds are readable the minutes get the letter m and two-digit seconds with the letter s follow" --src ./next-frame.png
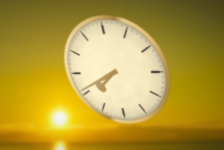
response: 7h41
